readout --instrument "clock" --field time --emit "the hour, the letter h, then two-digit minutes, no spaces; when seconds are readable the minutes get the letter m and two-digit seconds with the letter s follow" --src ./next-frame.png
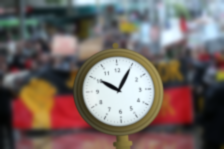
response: 10h05
